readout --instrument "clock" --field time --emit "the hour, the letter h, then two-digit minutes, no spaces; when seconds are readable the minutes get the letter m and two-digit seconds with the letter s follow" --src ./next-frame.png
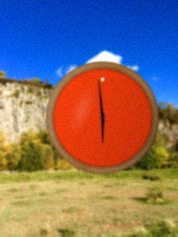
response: 5h59
